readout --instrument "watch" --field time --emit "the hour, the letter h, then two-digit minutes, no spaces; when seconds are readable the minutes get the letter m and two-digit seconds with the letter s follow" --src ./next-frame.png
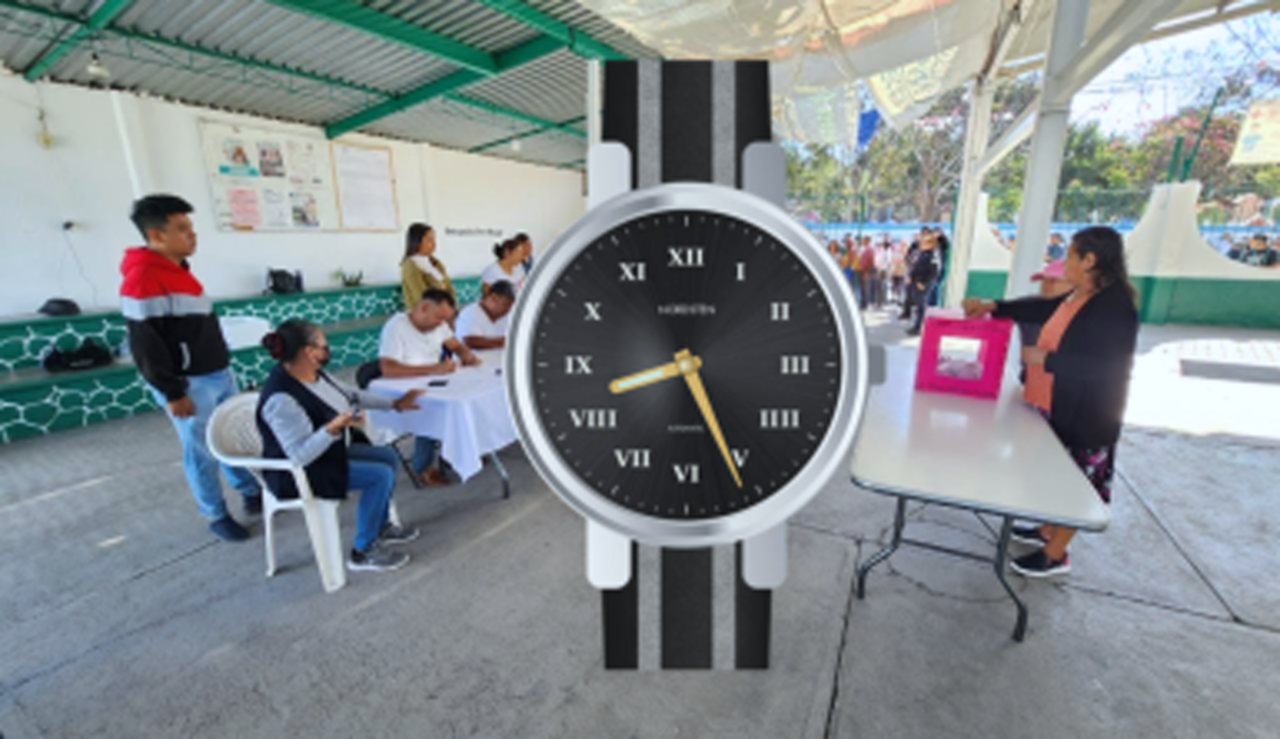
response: 8h26
